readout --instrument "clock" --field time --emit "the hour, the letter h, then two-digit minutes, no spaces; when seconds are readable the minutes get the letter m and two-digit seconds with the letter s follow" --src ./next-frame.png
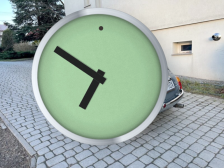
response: 6h50
